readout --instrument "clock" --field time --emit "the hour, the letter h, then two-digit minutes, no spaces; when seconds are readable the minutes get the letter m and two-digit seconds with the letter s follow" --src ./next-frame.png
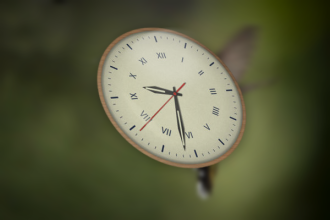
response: 9h31m39s
